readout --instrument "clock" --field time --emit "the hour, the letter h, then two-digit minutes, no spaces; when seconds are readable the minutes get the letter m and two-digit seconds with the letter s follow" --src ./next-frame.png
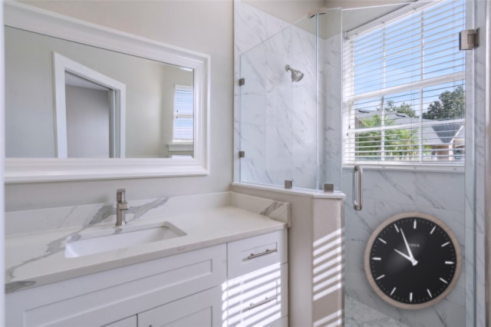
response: 9h56
